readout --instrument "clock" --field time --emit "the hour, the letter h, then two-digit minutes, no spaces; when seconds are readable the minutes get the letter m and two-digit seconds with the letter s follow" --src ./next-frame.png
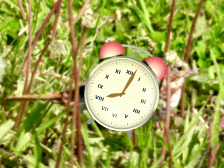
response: 8h02
